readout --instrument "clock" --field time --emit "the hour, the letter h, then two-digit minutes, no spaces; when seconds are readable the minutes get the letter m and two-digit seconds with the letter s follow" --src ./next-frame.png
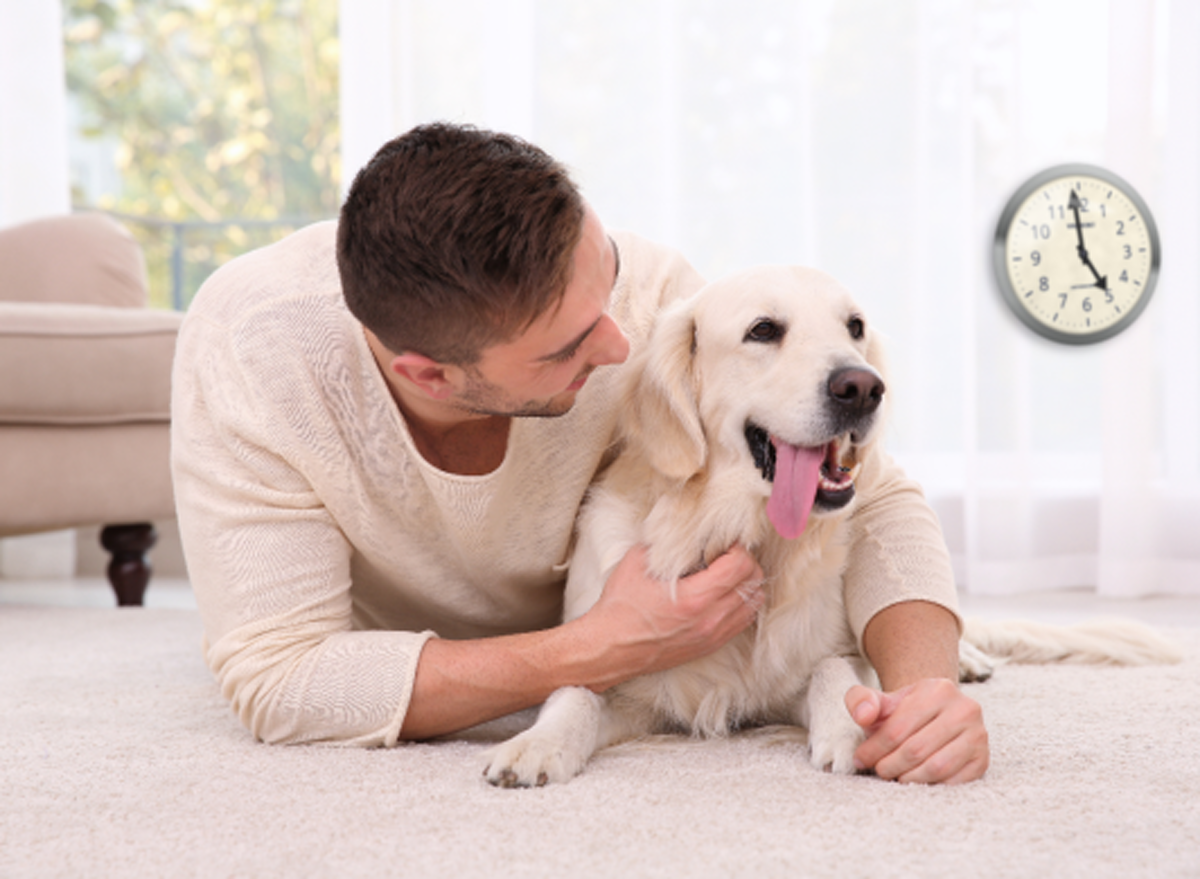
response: 4h59
